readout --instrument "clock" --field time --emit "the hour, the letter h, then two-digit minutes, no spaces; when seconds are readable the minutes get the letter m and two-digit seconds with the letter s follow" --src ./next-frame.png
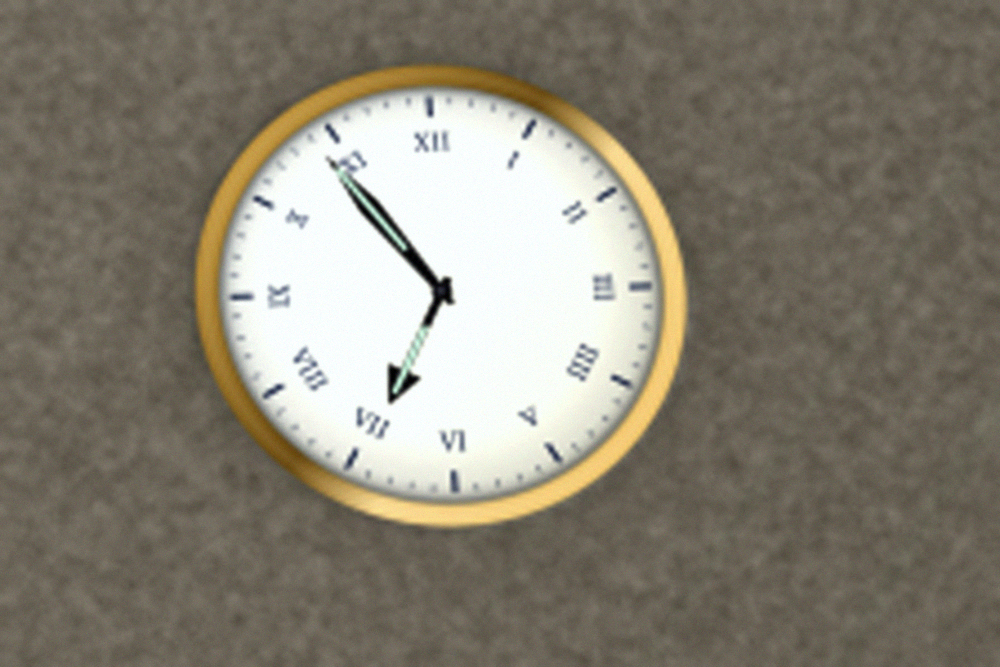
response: 6h54
